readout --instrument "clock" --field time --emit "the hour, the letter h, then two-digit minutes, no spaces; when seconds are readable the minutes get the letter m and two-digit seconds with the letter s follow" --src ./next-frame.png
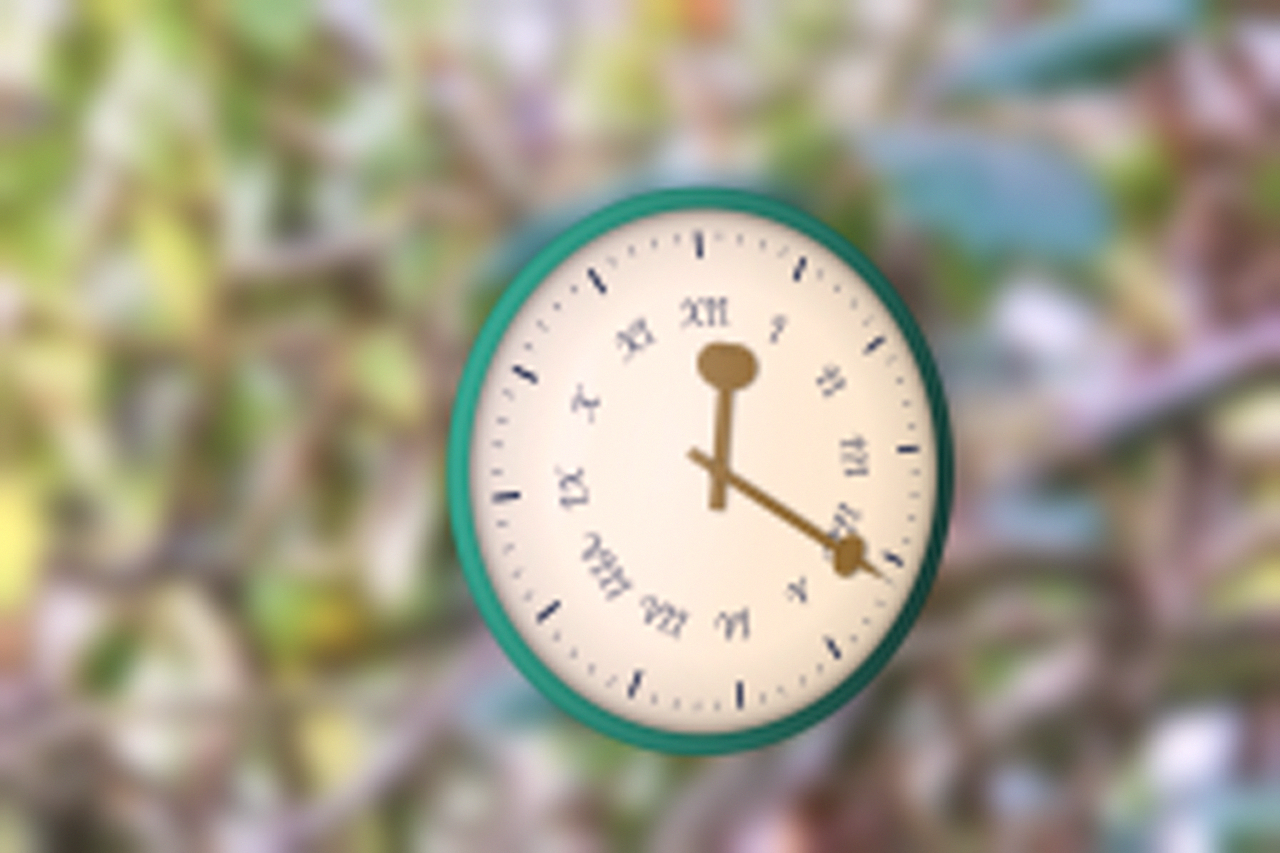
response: 12h21
